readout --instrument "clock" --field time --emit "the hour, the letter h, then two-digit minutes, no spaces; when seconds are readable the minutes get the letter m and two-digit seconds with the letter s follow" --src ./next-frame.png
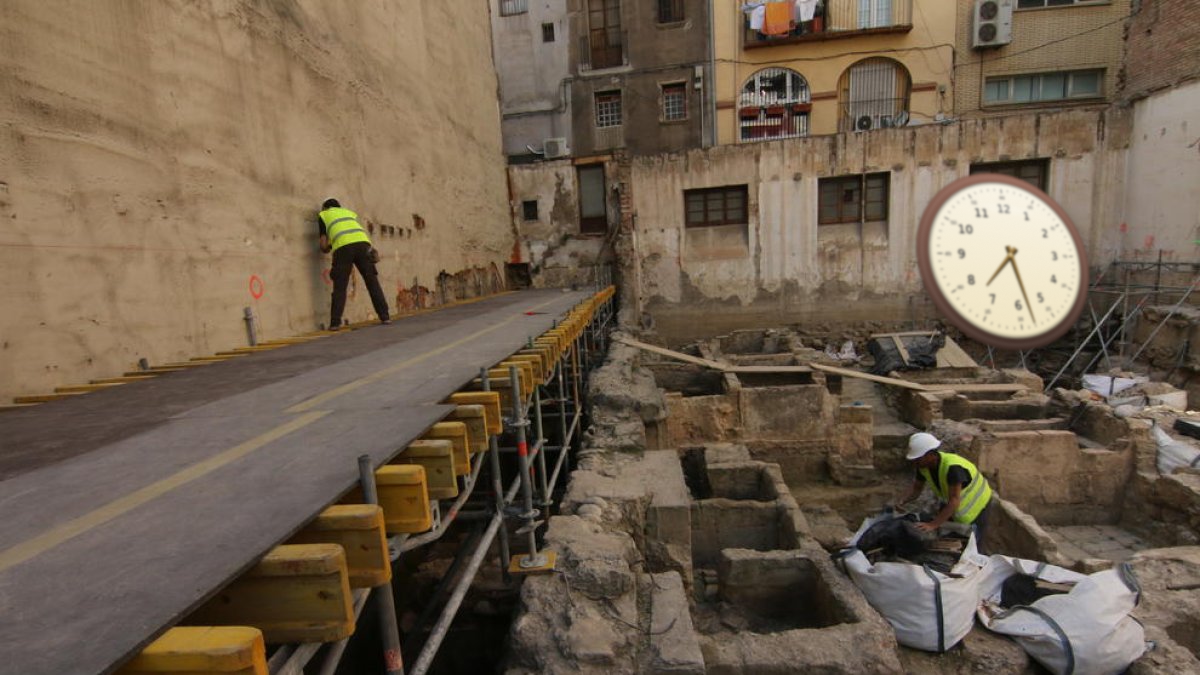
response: 7h28
